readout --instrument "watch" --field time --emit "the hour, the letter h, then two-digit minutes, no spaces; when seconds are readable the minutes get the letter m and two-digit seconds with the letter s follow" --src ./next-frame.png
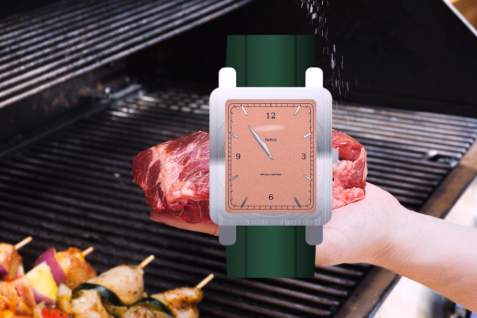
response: 10h54
